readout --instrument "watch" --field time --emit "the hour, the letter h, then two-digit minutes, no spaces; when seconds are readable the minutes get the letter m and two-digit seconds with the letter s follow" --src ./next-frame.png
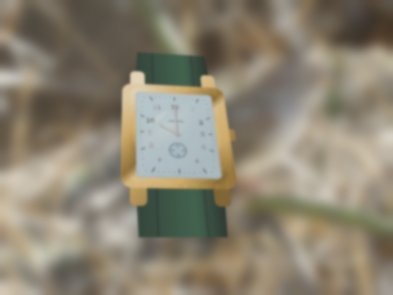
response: 10h00
